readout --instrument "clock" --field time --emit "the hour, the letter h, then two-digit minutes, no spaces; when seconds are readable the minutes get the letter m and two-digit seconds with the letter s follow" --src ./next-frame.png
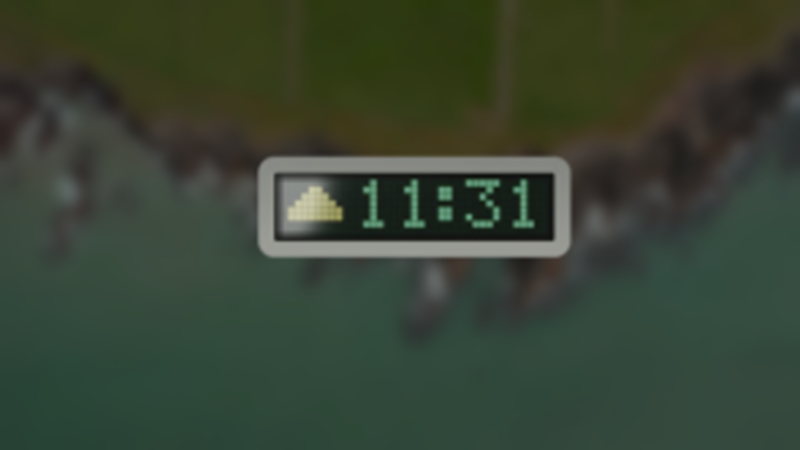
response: 11h31
